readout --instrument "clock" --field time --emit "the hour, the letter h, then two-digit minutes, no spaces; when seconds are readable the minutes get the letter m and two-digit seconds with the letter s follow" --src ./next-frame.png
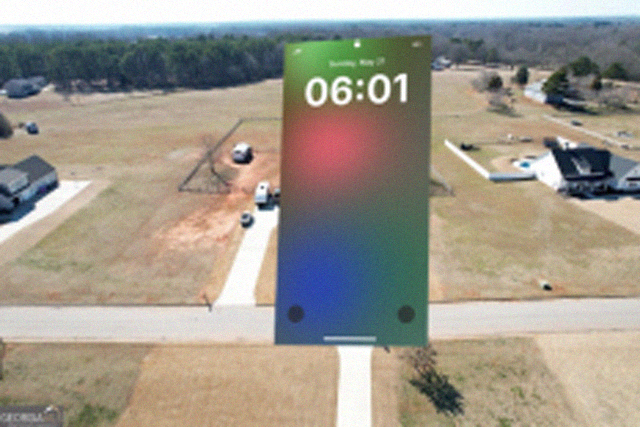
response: 6h01
